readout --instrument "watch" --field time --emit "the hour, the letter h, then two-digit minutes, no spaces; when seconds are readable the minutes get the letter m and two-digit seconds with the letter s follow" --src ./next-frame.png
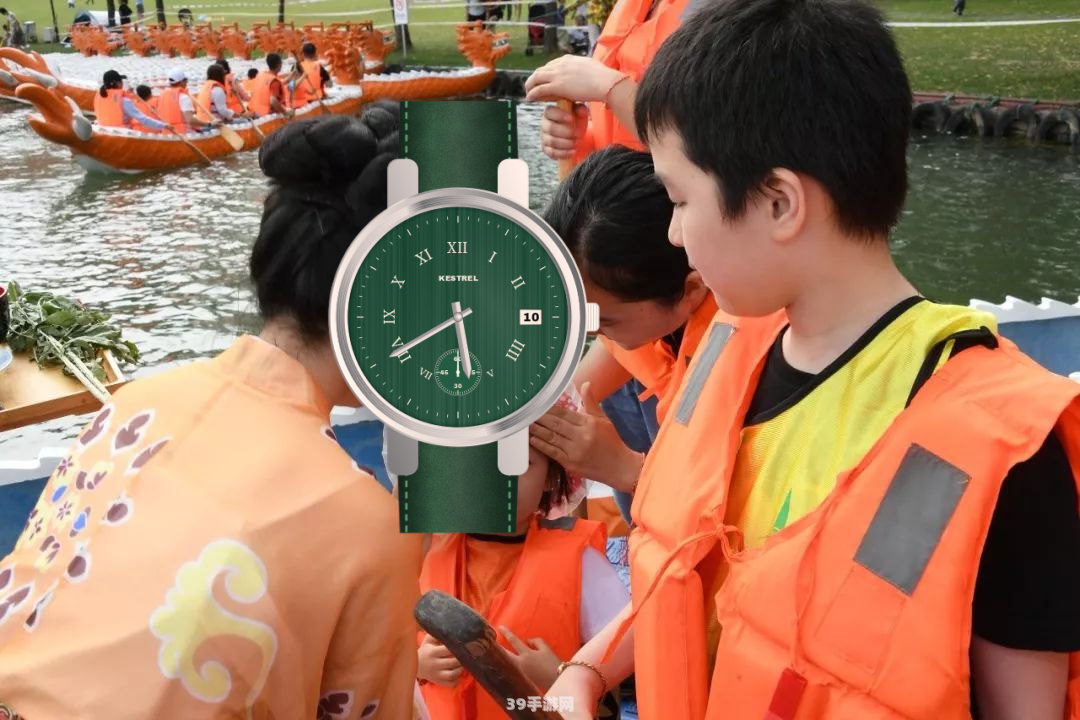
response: 5h40
